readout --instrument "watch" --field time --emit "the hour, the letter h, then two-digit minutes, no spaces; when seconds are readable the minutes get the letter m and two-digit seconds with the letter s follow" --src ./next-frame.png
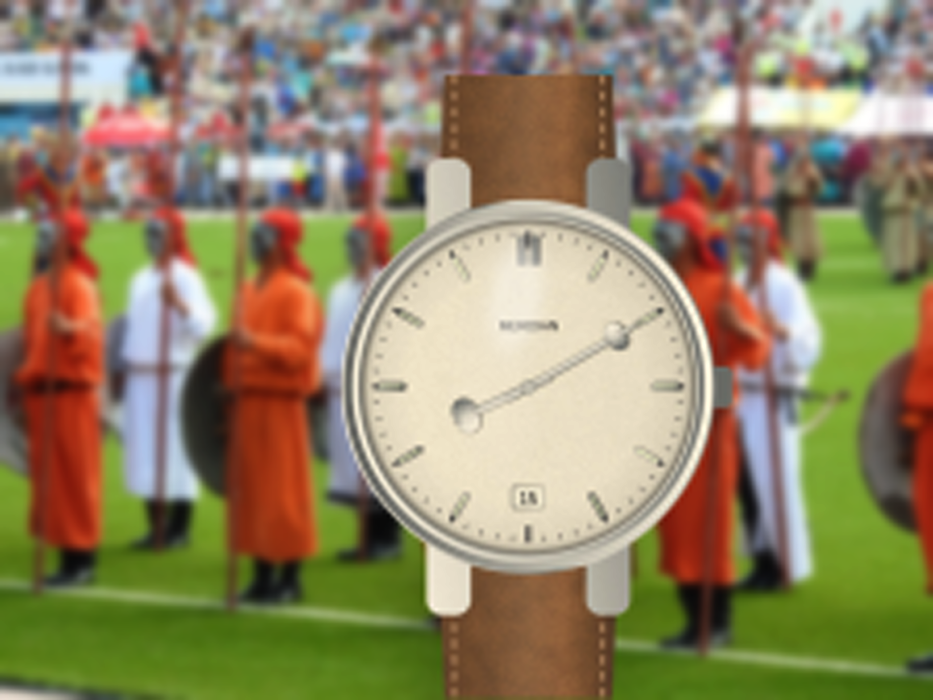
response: 8h10
